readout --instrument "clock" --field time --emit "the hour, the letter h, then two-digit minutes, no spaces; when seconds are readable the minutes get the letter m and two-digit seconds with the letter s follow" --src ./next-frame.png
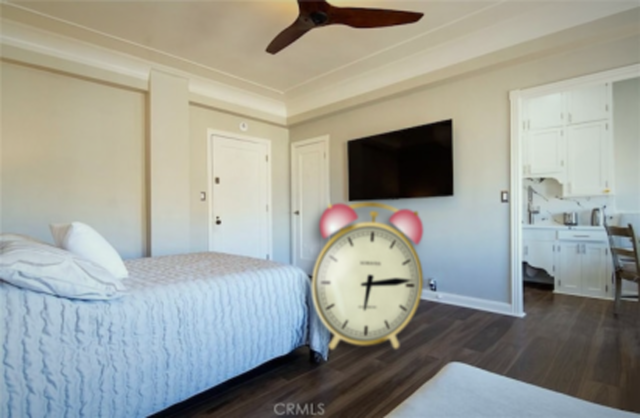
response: 6h14
